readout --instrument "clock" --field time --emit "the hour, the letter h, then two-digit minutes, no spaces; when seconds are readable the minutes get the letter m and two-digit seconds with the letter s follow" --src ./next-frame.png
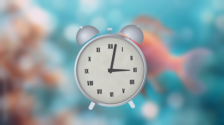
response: 3h02
